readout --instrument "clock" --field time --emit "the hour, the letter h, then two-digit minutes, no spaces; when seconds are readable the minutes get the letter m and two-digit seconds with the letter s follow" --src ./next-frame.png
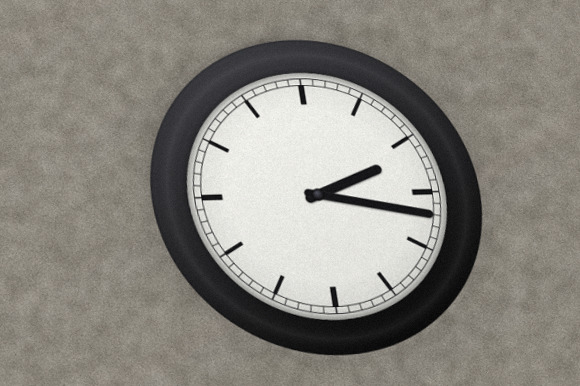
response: 2h17
